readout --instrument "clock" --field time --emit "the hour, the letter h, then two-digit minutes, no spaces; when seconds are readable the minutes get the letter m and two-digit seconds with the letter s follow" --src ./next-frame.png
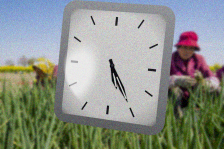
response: 5h25
